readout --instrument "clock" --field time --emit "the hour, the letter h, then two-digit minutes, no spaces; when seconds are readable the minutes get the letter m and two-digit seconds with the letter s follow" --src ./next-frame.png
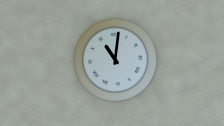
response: 11h02
